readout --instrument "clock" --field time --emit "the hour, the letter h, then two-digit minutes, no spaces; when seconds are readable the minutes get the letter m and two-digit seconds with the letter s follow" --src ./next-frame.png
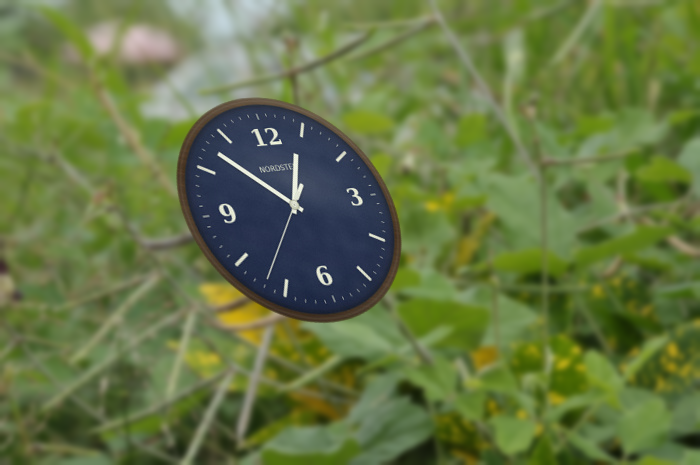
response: 12h52m37s
